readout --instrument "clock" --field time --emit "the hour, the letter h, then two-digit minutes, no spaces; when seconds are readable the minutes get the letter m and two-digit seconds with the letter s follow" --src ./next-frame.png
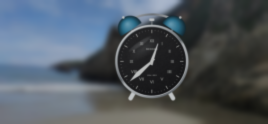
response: 12h38
